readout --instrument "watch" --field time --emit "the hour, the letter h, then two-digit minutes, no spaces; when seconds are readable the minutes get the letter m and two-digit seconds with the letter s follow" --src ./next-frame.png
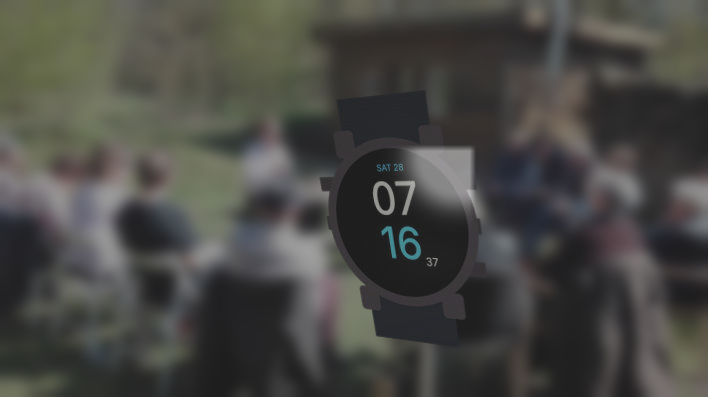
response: 7h16m37s
